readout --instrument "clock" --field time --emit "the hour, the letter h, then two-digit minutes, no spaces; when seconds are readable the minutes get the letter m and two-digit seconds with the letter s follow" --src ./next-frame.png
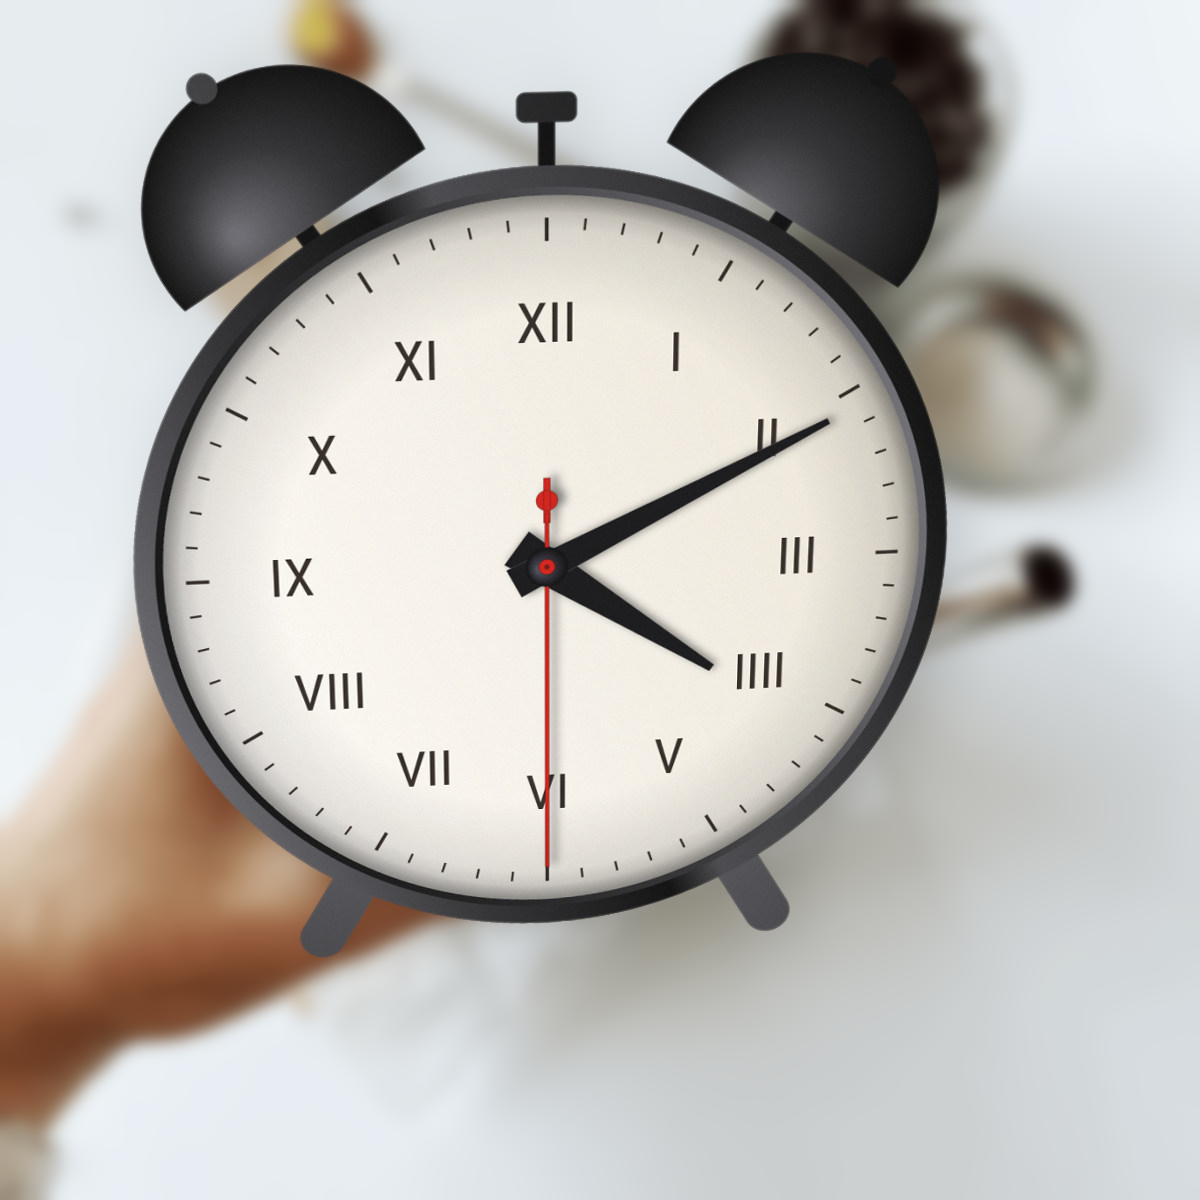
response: 4h10m30s
